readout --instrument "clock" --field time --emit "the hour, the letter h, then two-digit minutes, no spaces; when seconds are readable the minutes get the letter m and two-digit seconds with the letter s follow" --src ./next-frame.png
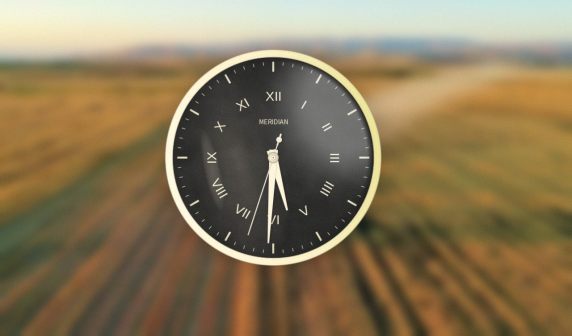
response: 5h30m33s
